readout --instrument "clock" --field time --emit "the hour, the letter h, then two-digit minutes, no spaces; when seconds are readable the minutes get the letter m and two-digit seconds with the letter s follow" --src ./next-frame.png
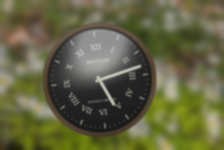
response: 5h13
